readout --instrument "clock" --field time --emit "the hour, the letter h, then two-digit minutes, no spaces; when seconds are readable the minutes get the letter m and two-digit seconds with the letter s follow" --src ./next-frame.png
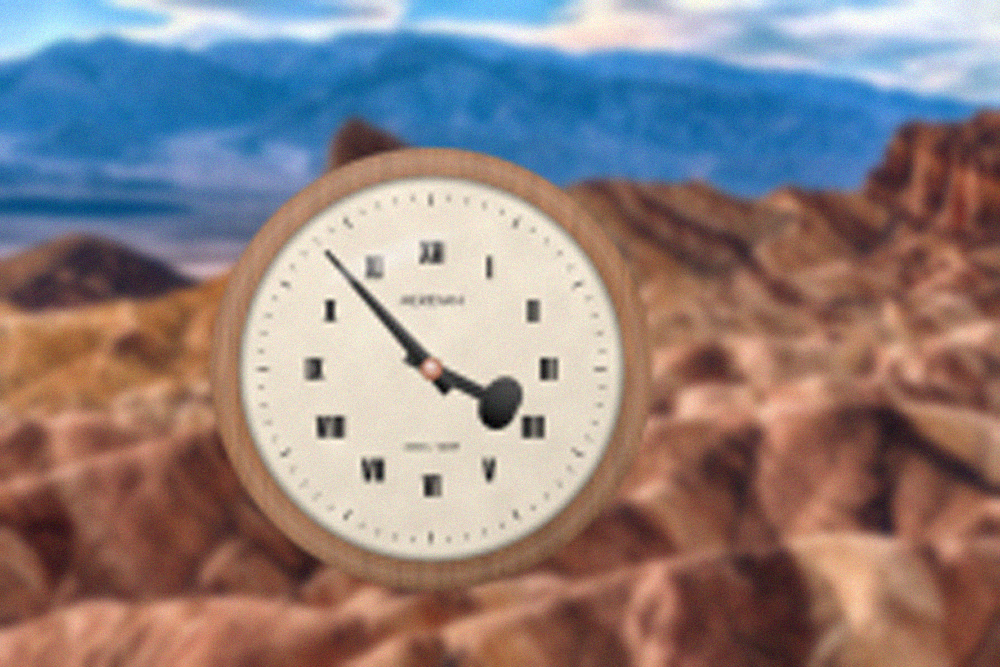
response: 3h53
